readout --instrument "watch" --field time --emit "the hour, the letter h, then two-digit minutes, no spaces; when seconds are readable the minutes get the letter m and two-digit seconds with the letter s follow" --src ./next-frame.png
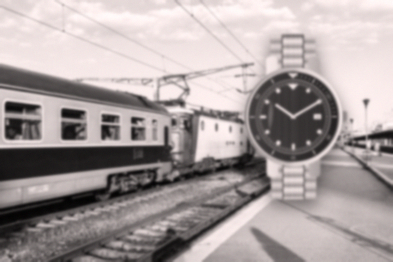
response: 10h10
